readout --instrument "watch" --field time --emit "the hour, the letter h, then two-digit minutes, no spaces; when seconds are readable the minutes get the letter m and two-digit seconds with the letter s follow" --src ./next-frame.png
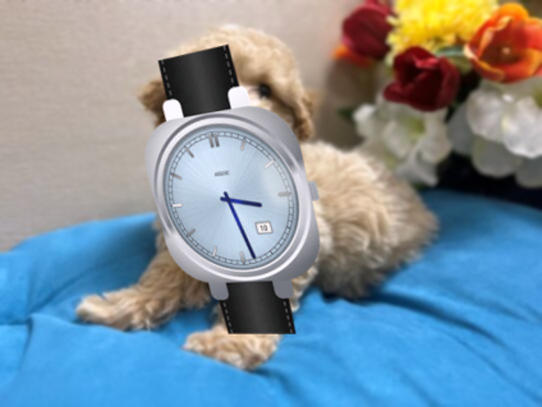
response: 3h28
